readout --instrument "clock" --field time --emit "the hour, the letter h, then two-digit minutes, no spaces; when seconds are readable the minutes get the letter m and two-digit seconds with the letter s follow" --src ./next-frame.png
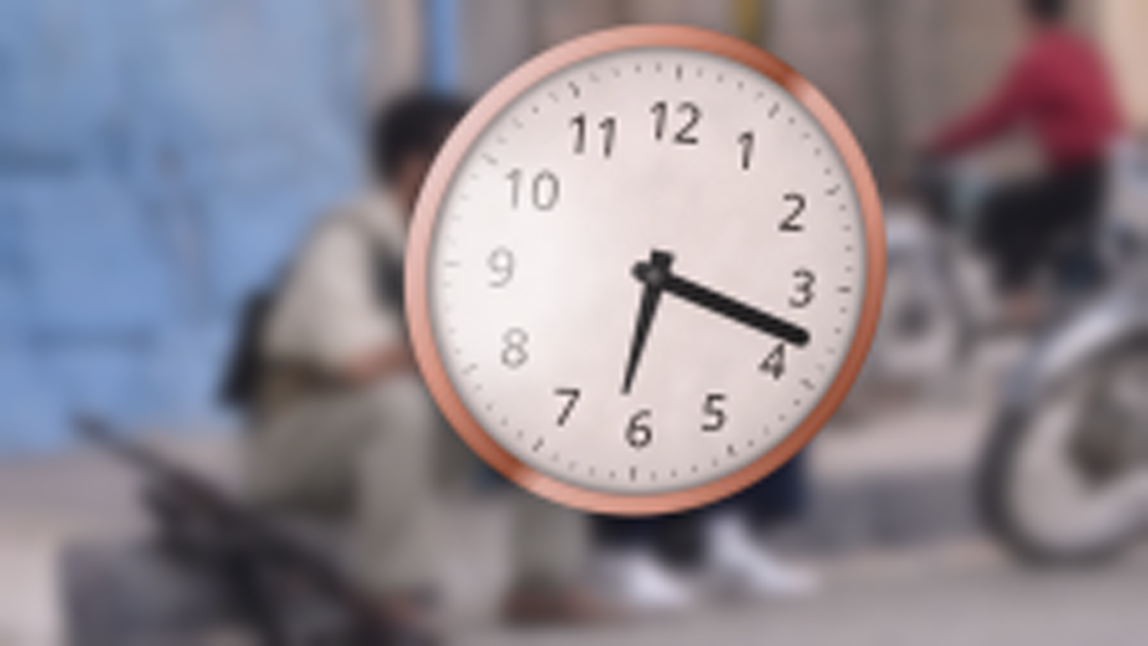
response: 6h18
